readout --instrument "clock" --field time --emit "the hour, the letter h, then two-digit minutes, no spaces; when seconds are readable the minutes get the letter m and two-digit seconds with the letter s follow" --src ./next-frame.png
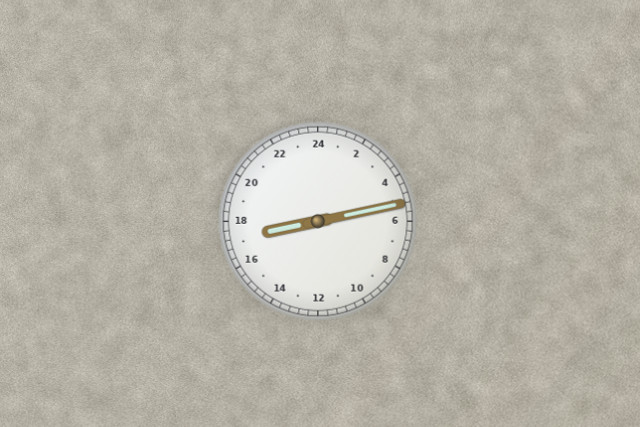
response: 17h13
